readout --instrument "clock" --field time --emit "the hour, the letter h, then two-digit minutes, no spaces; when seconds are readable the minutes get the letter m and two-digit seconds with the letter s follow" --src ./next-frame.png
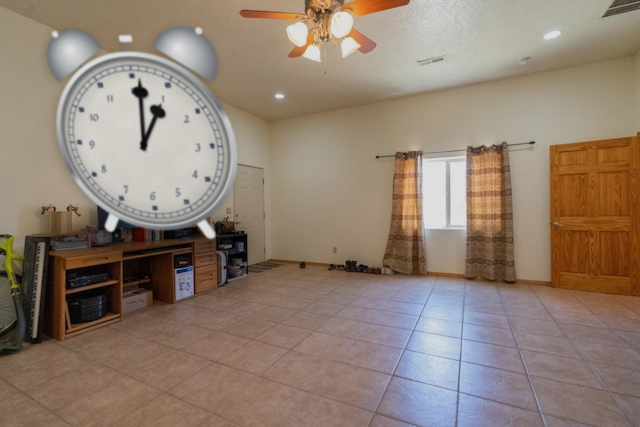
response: 1h01
